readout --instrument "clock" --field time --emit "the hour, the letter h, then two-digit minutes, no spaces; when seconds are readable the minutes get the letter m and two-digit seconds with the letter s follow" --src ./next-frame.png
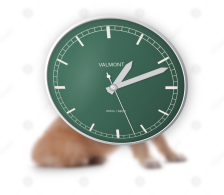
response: 1h11m27s
